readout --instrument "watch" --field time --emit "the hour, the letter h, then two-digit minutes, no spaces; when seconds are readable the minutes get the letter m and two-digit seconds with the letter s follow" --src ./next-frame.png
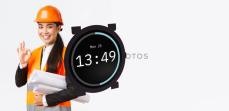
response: 13h49
